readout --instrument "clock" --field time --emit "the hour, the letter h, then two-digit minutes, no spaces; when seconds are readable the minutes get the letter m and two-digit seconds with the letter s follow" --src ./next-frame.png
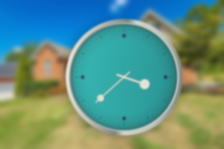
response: 3h38
